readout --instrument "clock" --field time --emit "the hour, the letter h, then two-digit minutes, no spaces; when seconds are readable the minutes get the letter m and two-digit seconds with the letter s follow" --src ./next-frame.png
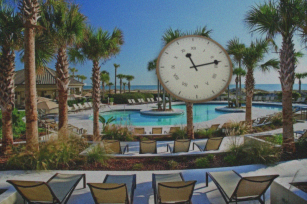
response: 11h13
